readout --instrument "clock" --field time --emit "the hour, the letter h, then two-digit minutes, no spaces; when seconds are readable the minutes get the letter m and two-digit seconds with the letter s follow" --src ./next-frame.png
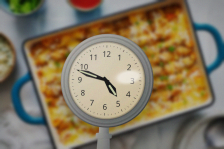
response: 4h48
